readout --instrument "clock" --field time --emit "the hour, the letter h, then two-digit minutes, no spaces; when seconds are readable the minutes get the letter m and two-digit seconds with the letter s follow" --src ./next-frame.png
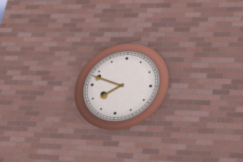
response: 7h48
